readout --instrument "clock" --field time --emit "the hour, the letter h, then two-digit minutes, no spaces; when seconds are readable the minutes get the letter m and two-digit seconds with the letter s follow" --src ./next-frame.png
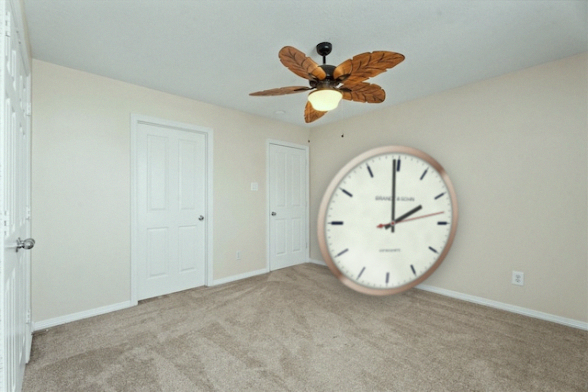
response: 1h59m13s
